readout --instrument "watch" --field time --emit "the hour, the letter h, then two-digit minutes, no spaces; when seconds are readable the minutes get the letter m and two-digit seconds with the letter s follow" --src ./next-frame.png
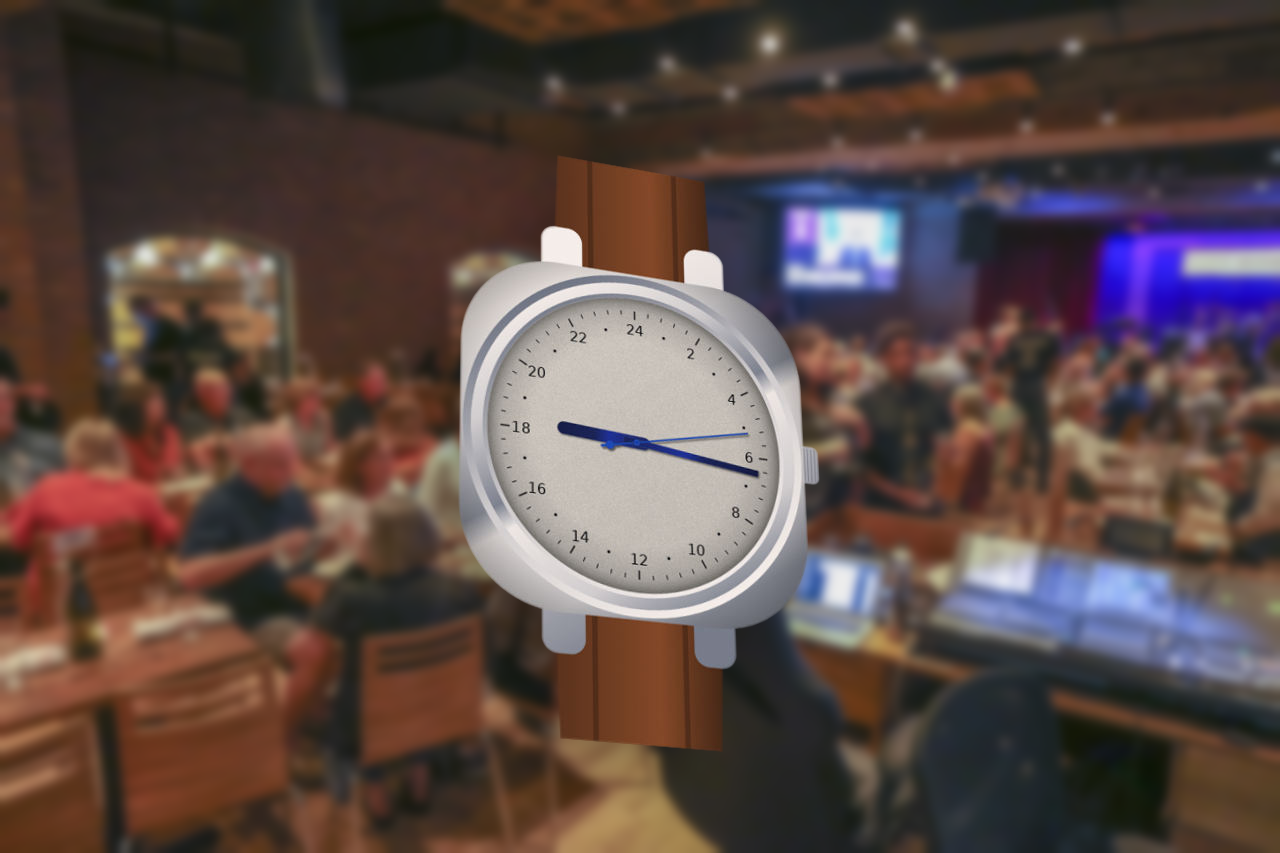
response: 18h16m13s
